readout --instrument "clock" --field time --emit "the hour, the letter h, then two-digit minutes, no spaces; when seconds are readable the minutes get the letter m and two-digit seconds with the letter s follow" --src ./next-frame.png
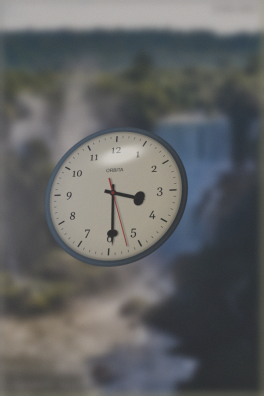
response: 3h29m27s
